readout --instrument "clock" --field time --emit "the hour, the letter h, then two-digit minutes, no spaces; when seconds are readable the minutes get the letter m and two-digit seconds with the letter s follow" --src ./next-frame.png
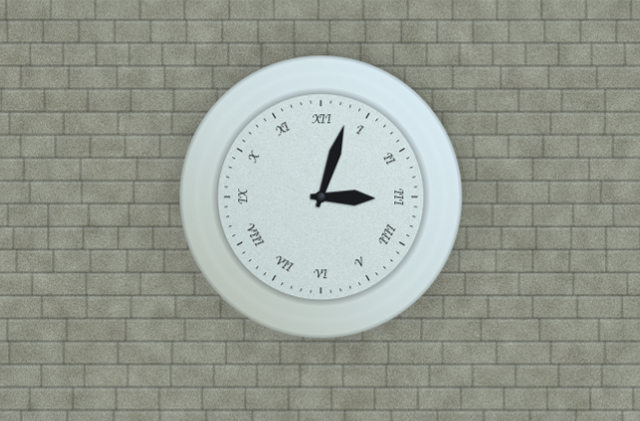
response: 3h03
